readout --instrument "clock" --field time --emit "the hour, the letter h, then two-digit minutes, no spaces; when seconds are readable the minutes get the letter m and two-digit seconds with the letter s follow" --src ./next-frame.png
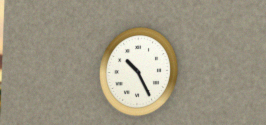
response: 10h25
